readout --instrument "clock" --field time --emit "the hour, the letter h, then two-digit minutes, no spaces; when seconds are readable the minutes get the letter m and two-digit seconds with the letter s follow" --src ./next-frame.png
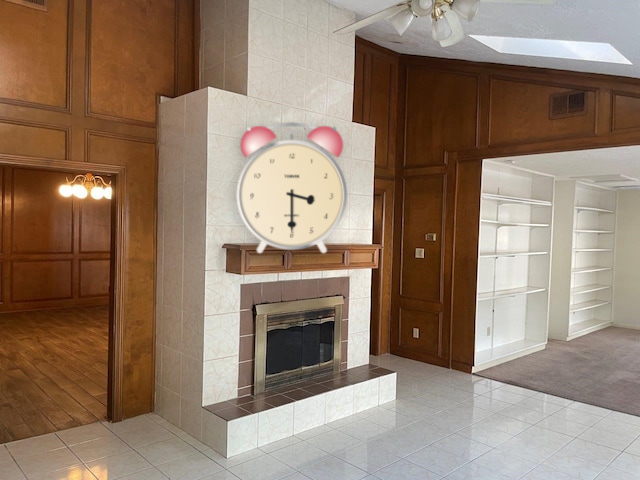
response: 3h30
